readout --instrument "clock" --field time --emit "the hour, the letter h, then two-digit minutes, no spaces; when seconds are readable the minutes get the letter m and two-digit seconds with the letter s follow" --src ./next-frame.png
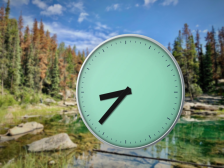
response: 8h37
